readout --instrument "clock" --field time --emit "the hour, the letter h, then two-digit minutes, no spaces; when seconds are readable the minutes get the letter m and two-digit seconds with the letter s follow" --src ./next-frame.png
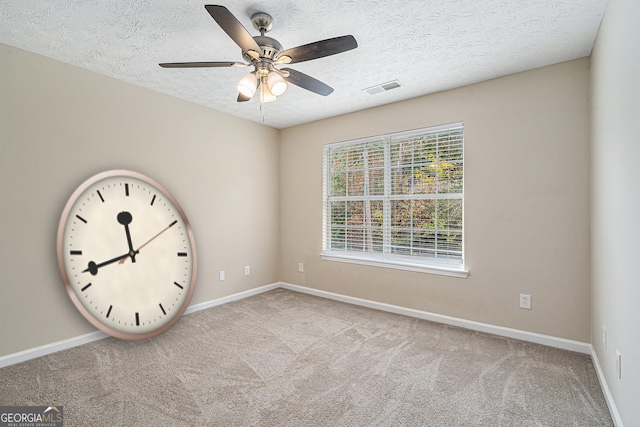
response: 11h42m10s
